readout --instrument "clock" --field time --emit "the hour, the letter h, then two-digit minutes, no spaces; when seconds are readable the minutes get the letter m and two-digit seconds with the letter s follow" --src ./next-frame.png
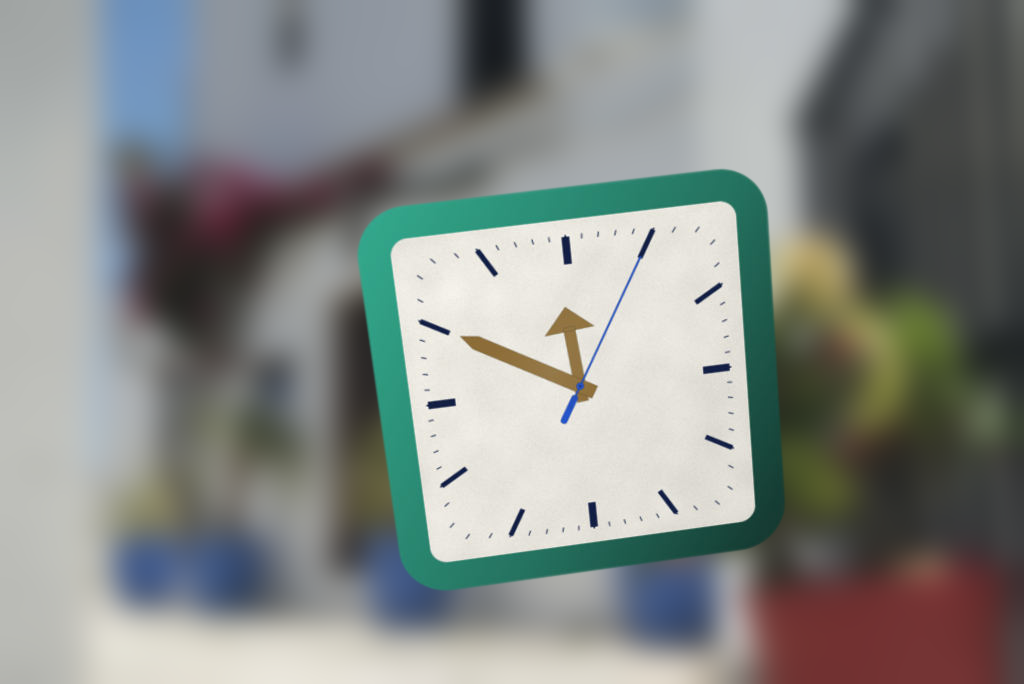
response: 11h50m05s
